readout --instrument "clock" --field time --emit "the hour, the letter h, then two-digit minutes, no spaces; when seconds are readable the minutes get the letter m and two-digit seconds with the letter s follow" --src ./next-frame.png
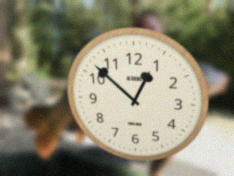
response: 12h52
